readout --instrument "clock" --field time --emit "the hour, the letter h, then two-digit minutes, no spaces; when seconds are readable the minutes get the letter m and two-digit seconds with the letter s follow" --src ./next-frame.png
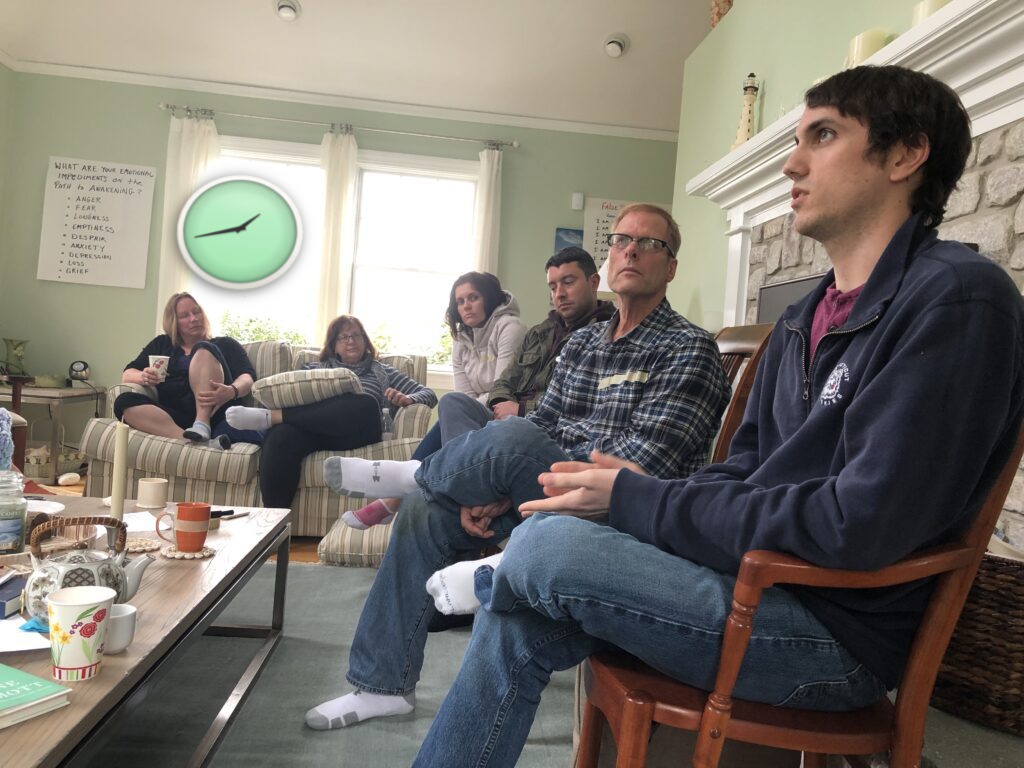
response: 1h43
